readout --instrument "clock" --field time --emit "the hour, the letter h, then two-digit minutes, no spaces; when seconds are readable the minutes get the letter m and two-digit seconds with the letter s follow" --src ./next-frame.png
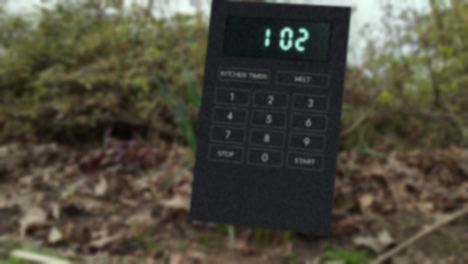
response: 1h02
